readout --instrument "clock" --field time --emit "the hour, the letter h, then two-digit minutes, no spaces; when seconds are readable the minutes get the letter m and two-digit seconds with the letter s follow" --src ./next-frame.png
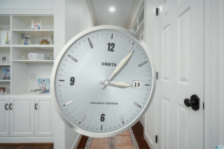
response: 3h06
